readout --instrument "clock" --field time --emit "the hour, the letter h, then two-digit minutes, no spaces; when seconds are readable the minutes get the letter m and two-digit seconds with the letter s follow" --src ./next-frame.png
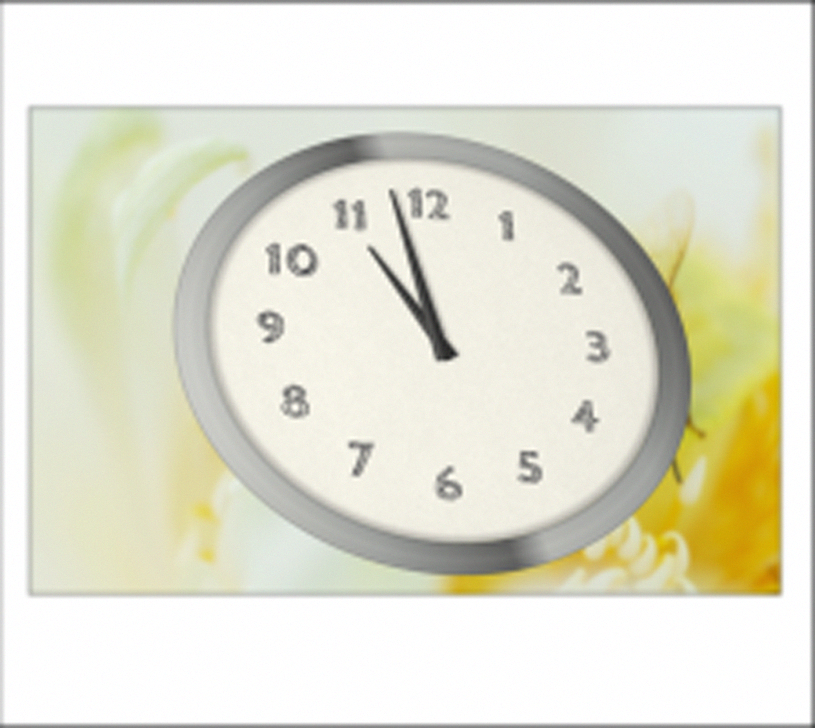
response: 10h58
